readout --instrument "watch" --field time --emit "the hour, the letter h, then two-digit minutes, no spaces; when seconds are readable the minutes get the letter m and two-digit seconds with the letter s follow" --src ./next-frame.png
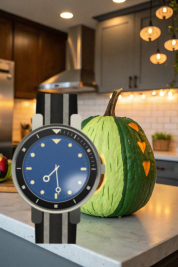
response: 7h29
